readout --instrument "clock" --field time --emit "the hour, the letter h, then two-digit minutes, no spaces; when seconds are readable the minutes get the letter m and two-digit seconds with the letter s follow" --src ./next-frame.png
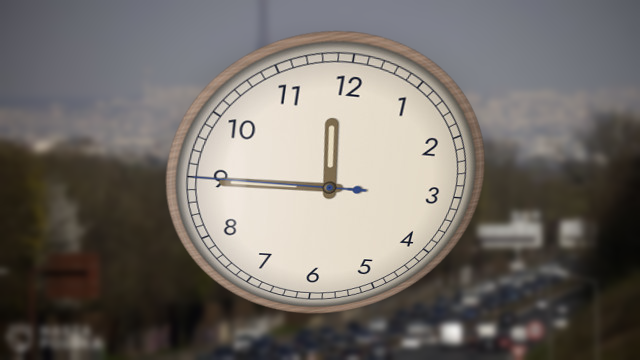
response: 11h44m45s
